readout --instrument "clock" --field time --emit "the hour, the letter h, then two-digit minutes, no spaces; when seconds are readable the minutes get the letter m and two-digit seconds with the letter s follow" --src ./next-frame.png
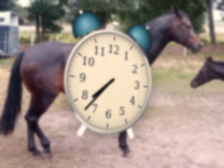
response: 7h37
